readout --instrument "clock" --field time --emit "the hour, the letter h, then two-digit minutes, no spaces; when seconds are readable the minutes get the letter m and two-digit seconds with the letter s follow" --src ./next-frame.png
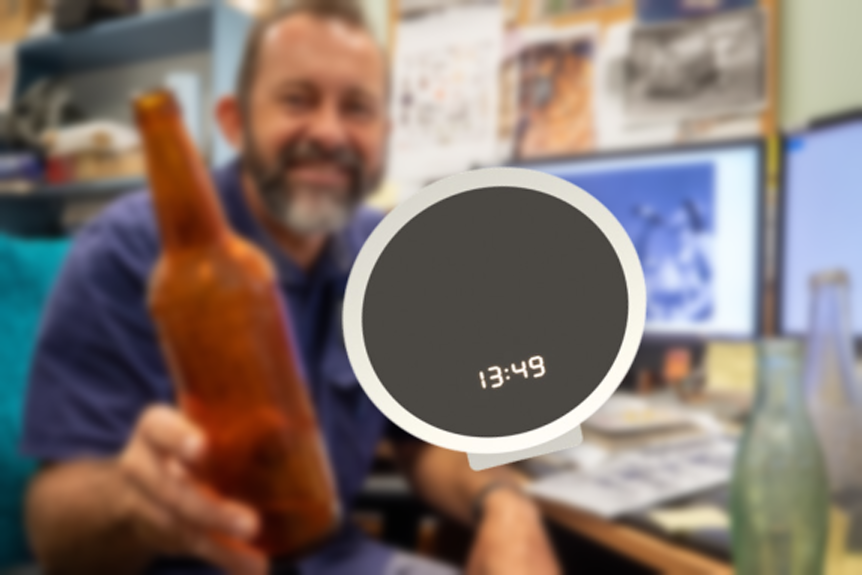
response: 13h49
